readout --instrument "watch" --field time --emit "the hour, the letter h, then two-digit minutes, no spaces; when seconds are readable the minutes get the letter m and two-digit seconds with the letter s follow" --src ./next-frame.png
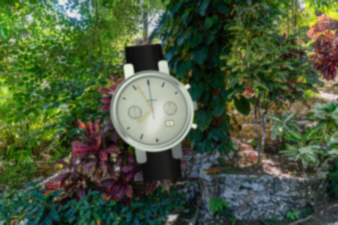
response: 7h56
